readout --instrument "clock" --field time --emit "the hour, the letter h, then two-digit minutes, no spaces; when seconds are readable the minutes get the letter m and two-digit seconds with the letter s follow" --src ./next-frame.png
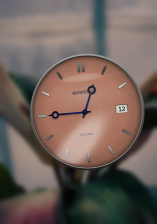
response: 12h45
